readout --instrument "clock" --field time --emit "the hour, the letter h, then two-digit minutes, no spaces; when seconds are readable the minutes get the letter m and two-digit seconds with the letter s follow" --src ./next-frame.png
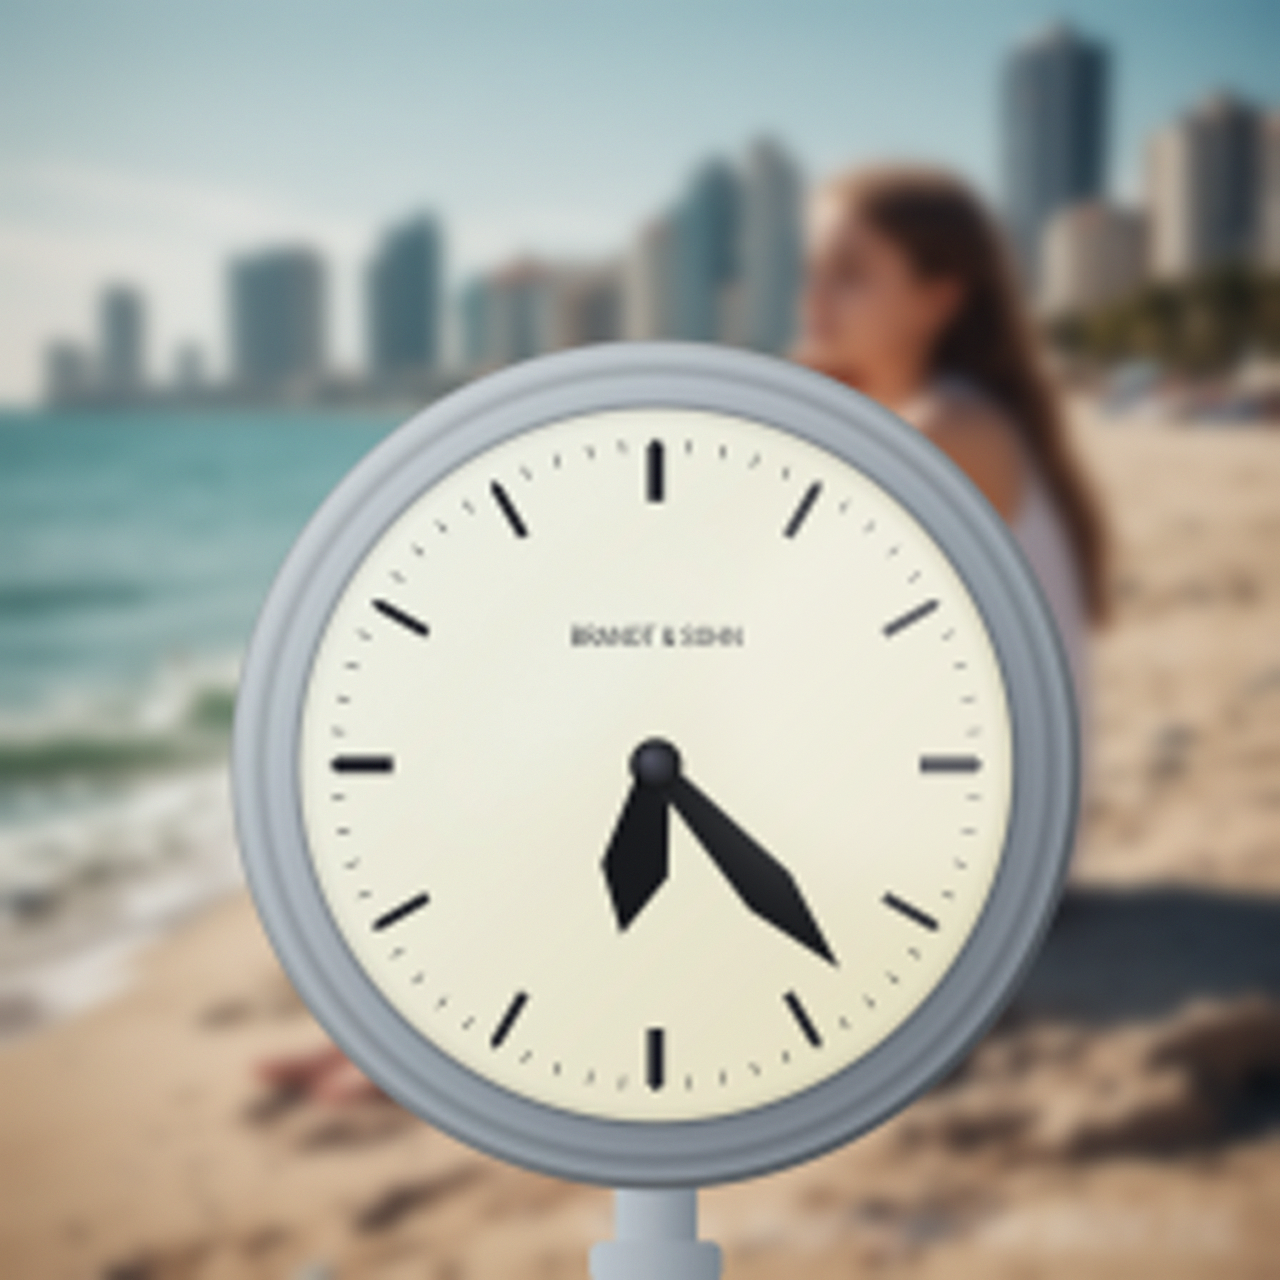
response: 6h23
